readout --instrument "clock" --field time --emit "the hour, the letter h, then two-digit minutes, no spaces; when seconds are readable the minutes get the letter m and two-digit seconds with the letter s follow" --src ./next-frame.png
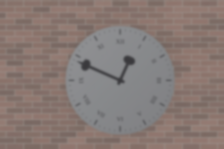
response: 12h49
